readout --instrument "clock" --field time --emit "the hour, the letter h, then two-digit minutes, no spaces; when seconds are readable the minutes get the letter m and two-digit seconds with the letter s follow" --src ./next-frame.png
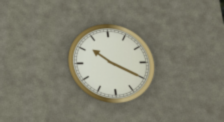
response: 10h20
